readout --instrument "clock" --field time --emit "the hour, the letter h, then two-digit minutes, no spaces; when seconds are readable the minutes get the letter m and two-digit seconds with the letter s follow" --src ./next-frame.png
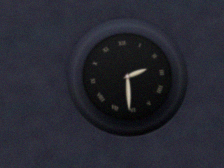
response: 2h31
